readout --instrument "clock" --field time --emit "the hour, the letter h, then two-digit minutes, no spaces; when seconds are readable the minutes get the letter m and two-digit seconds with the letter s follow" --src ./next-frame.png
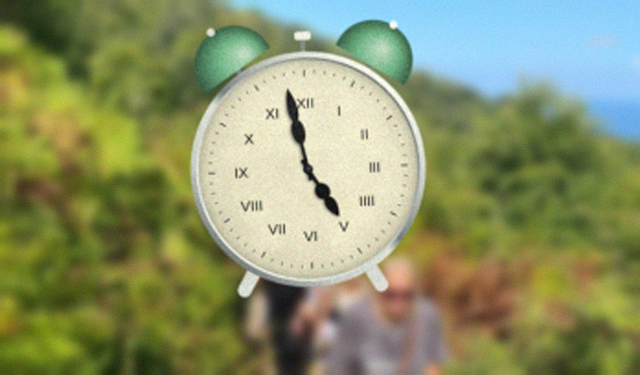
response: 4h58
